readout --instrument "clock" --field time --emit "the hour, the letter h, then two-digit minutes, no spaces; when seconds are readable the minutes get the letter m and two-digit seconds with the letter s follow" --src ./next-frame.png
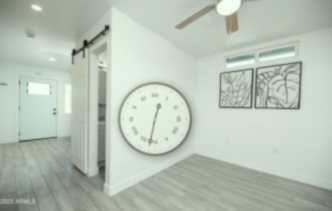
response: 12h32
